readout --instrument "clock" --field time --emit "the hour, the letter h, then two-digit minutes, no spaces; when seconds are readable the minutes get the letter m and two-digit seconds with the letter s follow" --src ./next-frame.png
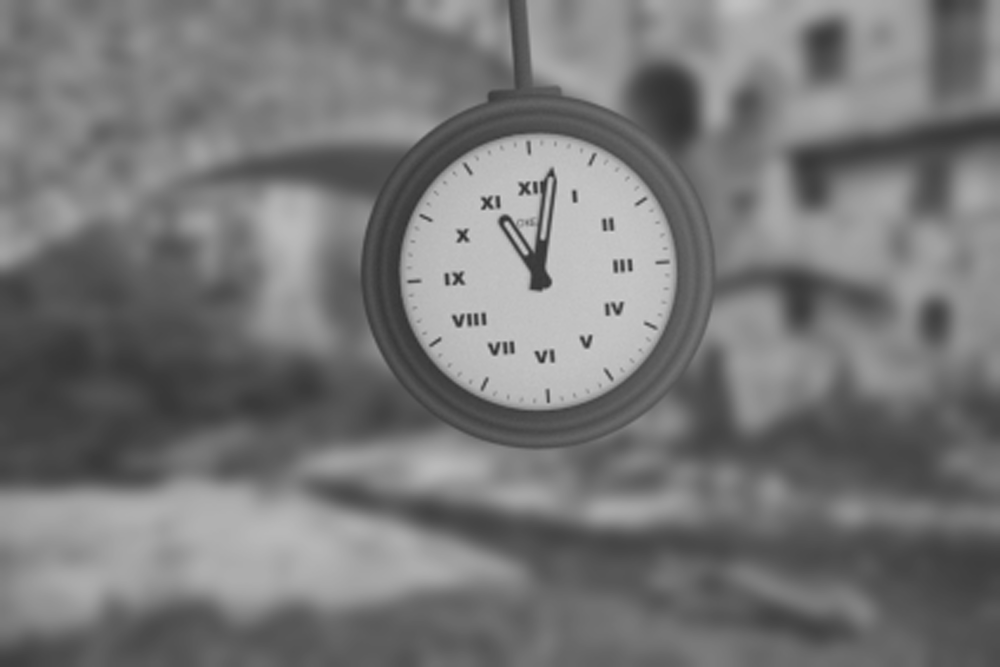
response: 11h02
